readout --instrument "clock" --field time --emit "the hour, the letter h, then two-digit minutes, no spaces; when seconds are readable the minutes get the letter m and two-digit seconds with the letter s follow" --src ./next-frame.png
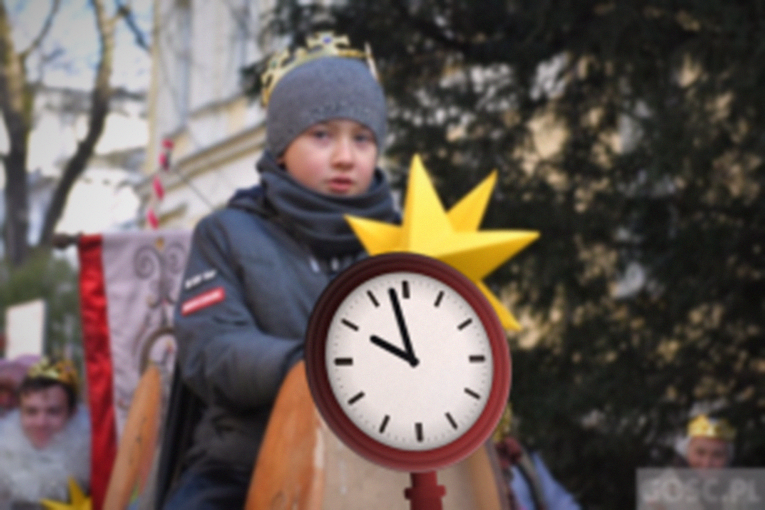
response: 9h58
